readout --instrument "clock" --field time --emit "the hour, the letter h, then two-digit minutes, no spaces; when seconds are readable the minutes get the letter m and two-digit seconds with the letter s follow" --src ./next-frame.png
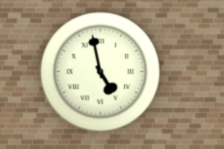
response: 4h58
